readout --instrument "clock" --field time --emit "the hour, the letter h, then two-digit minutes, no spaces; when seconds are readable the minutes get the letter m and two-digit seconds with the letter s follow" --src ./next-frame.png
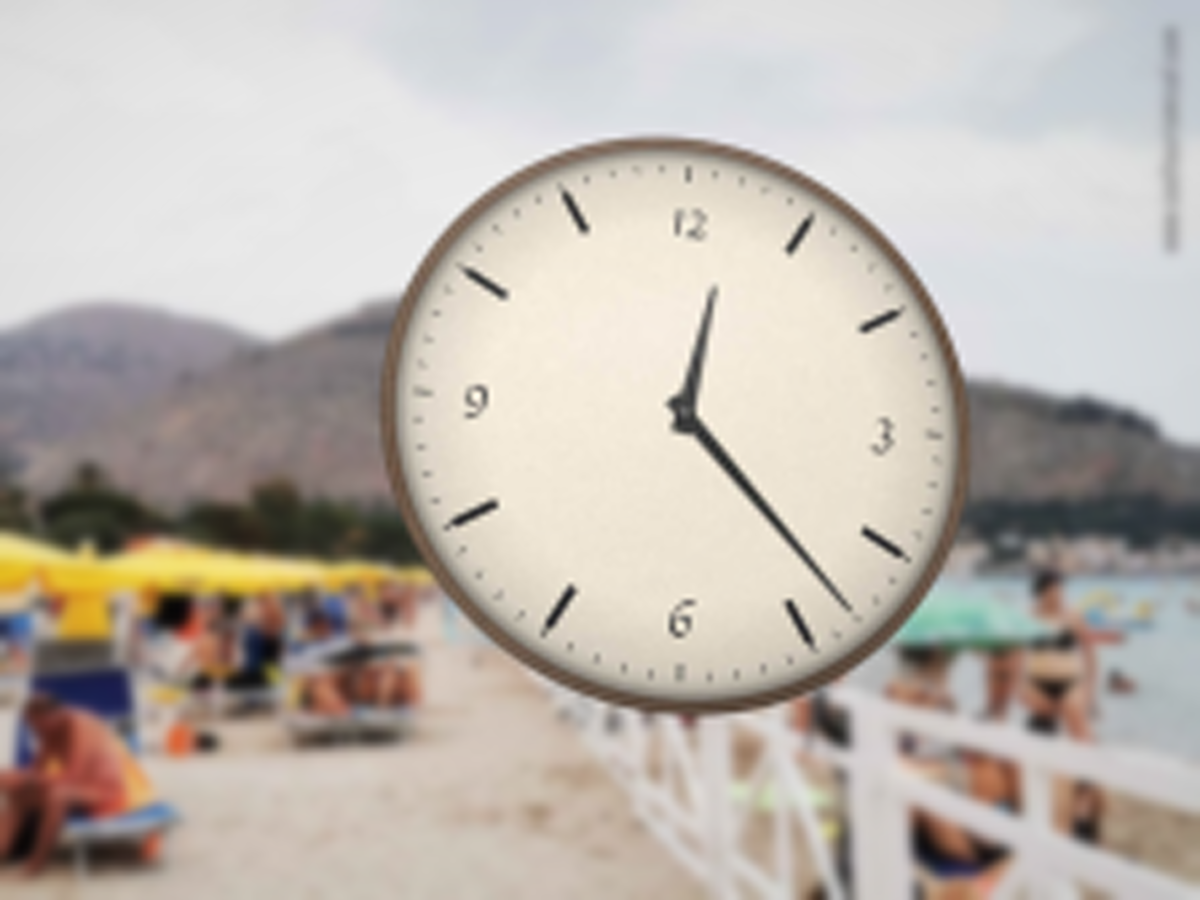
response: 12h23
